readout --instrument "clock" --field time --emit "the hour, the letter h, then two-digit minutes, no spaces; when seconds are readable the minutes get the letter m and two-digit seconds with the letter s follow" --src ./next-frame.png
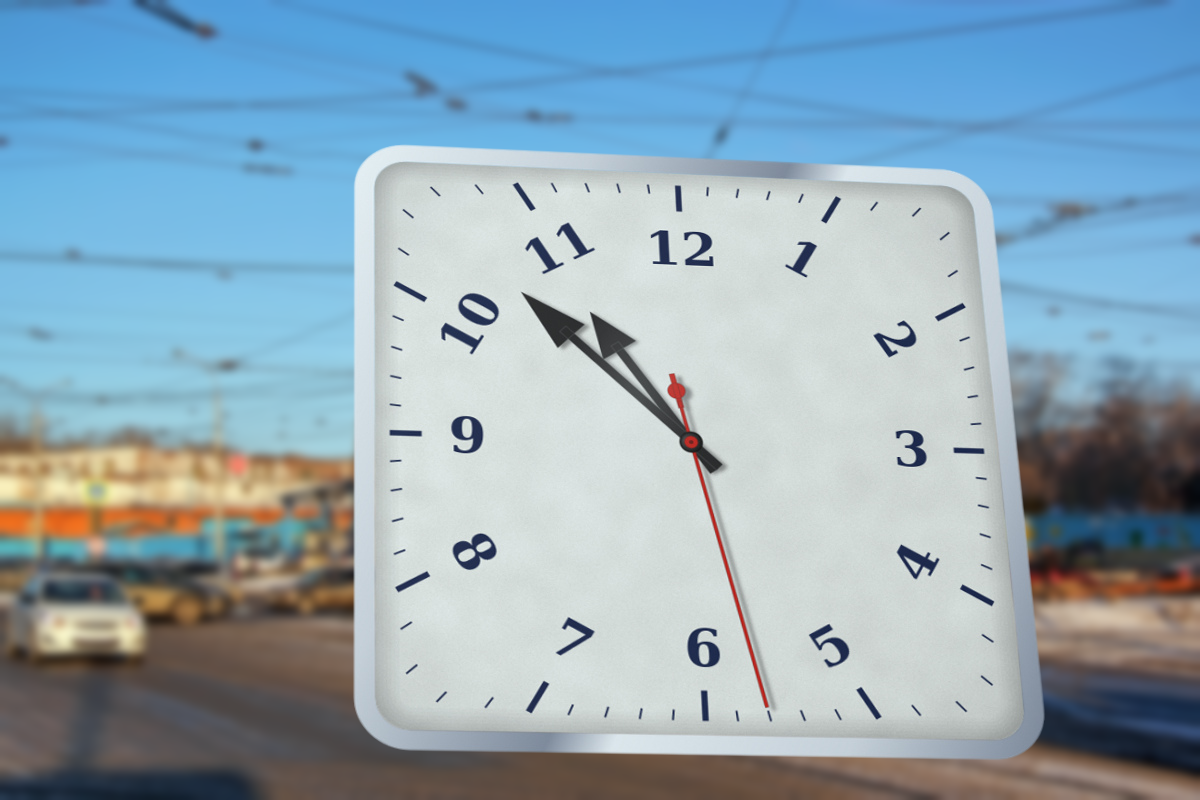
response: 10h52m28s
